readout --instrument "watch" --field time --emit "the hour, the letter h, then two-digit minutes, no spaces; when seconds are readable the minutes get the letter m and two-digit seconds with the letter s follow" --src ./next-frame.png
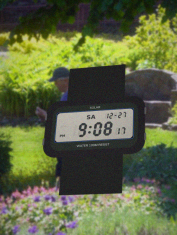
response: 9h08m17s
